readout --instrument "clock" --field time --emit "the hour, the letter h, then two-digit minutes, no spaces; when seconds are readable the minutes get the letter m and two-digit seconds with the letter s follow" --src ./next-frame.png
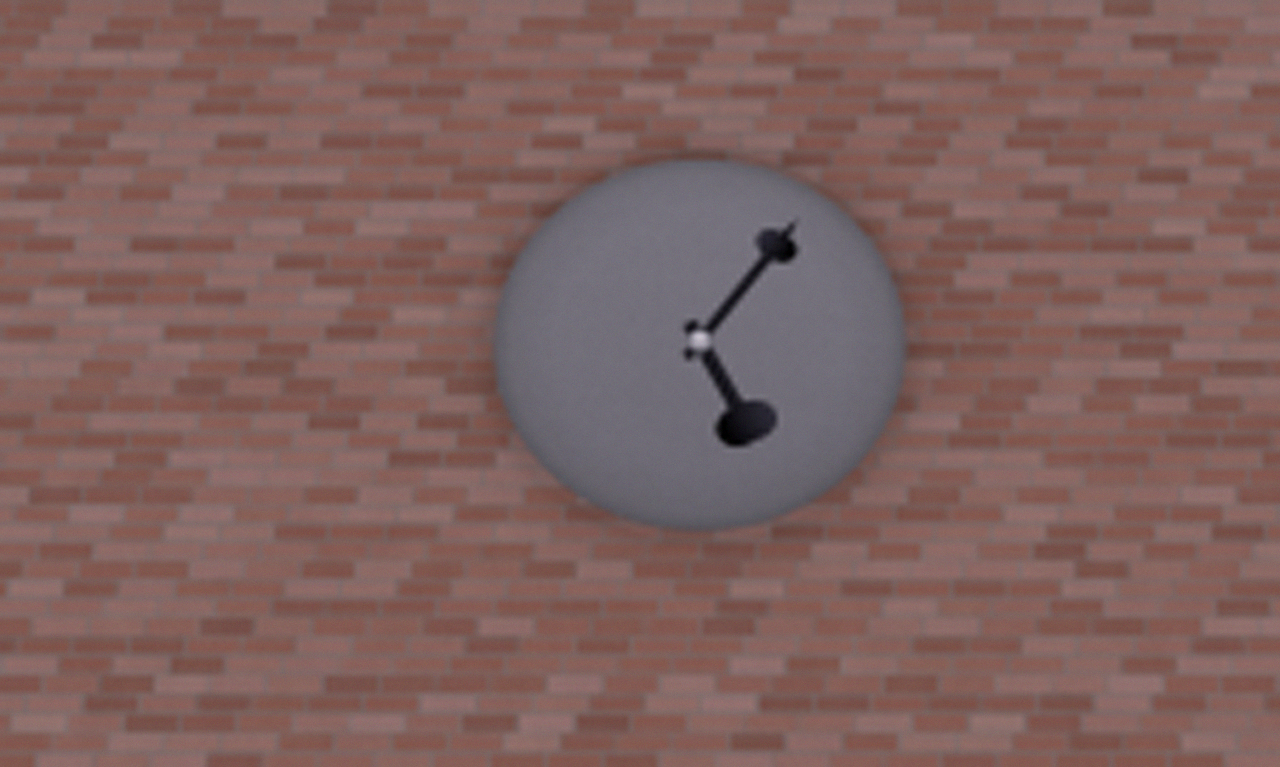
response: 5h06
